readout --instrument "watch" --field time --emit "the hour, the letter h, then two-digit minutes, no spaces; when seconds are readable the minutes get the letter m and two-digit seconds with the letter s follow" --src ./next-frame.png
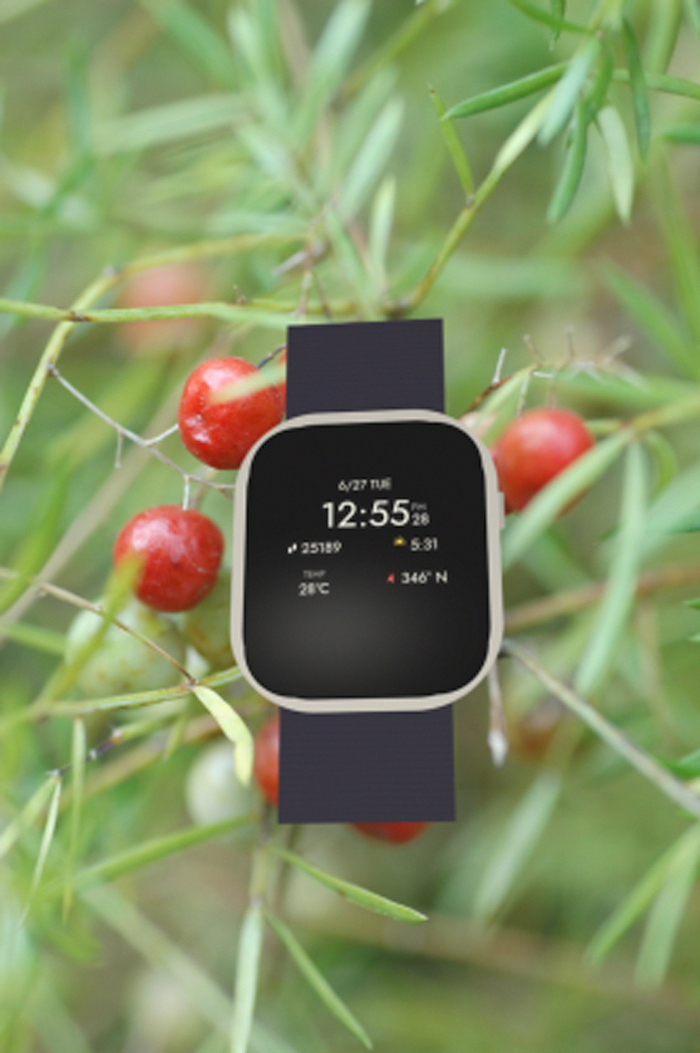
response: 12h55
